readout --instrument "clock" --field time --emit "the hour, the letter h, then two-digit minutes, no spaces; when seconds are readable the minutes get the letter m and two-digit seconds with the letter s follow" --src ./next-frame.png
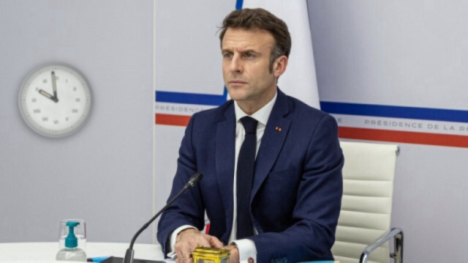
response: 9h59
